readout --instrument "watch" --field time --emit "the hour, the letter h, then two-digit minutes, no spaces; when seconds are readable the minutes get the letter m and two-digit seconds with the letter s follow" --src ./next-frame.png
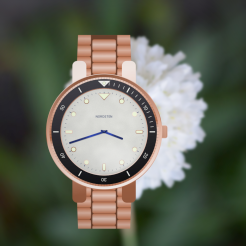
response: 3h42
